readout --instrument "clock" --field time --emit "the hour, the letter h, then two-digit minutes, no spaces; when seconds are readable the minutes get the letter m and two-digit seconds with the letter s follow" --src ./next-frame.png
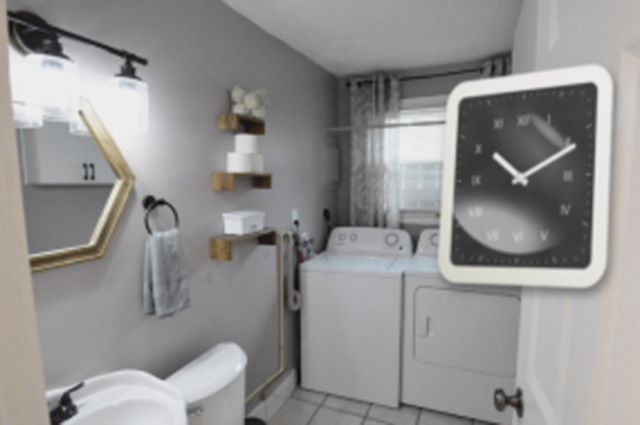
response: 10h11
